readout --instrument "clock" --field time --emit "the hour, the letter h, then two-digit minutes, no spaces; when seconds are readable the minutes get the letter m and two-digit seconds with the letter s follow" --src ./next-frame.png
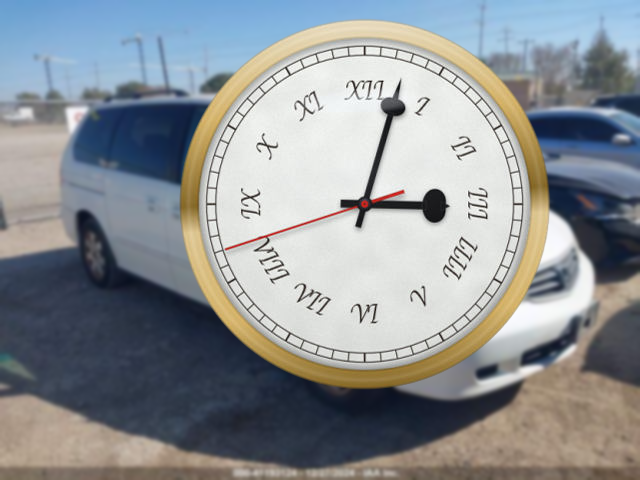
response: 3h02m42s
